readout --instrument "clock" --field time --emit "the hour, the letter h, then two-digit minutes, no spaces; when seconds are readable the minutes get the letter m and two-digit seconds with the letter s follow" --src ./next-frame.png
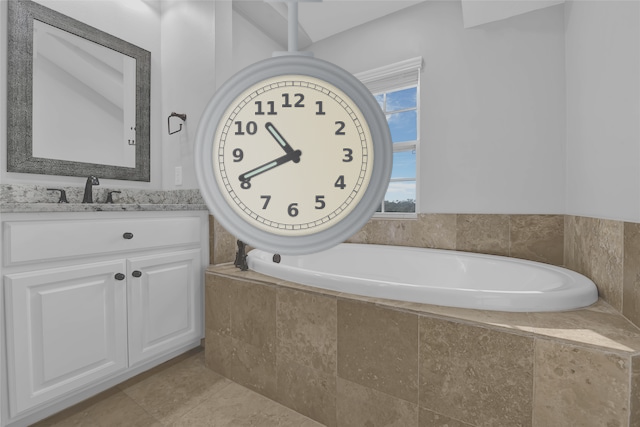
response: 10h41
